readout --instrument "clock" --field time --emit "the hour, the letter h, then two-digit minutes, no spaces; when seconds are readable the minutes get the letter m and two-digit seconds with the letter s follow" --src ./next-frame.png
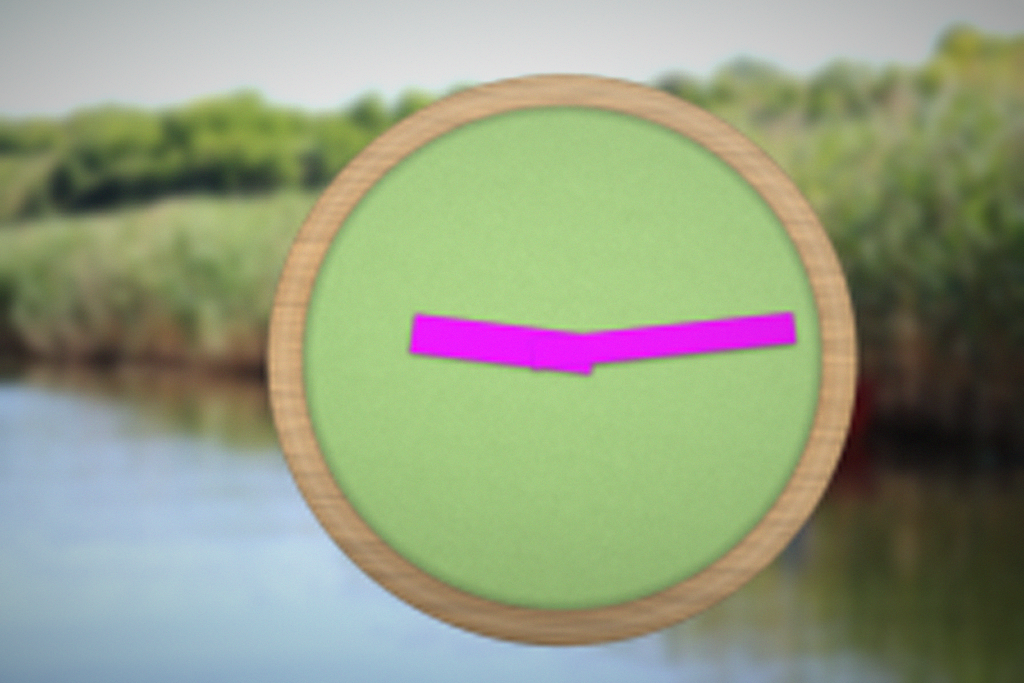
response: 9h14
